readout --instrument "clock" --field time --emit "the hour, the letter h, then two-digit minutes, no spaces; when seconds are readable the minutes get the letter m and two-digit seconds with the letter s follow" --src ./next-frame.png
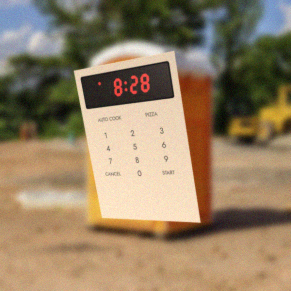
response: 8h28
